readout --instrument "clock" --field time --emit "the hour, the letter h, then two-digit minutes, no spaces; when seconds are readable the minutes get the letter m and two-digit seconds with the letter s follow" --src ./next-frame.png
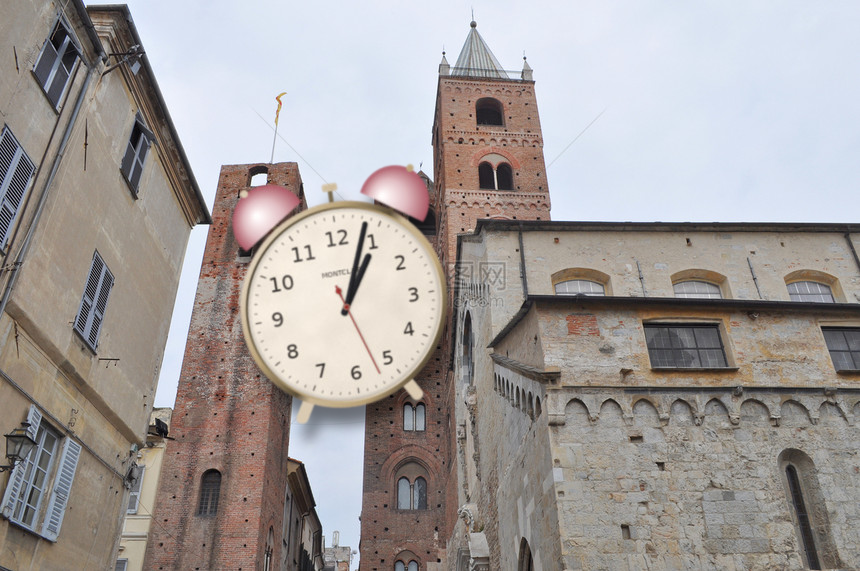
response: 1h03m27s
